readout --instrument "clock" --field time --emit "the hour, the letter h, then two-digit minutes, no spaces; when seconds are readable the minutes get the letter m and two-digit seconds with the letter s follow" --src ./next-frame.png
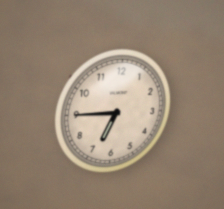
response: 6h45
